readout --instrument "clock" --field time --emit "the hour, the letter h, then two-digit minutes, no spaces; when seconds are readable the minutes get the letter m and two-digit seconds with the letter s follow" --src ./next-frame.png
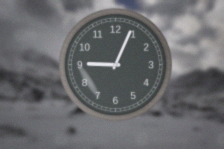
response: 9h04
